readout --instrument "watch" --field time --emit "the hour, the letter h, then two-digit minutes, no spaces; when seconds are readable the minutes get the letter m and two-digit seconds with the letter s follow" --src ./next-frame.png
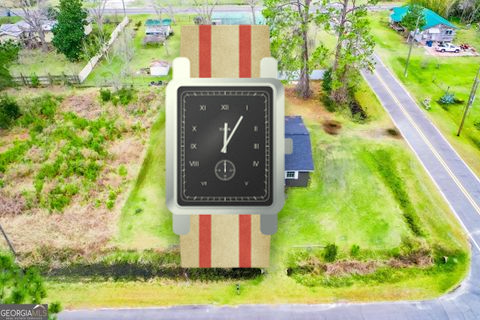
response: 12h05
